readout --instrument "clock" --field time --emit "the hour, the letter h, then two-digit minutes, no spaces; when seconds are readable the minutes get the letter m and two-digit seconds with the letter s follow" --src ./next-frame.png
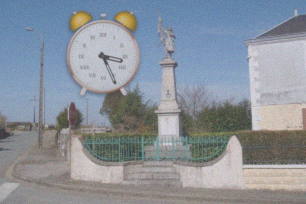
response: 3h26
